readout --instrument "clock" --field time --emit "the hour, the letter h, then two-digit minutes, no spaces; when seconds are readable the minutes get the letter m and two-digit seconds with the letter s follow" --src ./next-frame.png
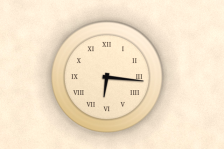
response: 6h16
